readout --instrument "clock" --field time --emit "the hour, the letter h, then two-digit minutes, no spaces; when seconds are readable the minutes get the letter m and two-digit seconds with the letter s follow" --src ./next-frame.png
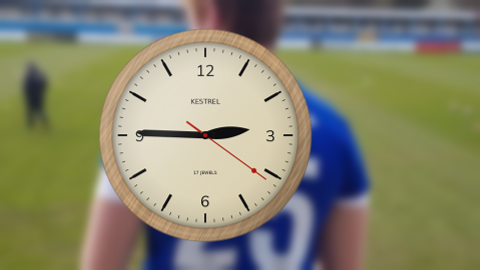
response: 2h45m21s
